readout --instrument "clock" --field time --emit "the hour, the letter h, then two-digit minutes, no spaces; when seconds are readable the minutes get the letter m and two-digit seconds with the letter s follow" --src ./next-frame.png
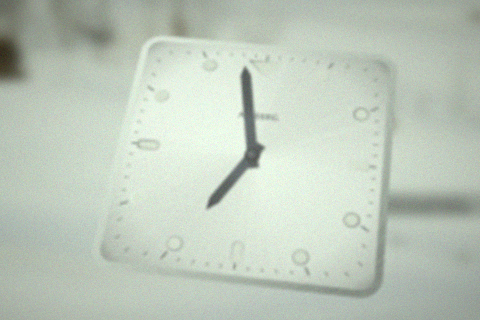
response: 6h58
